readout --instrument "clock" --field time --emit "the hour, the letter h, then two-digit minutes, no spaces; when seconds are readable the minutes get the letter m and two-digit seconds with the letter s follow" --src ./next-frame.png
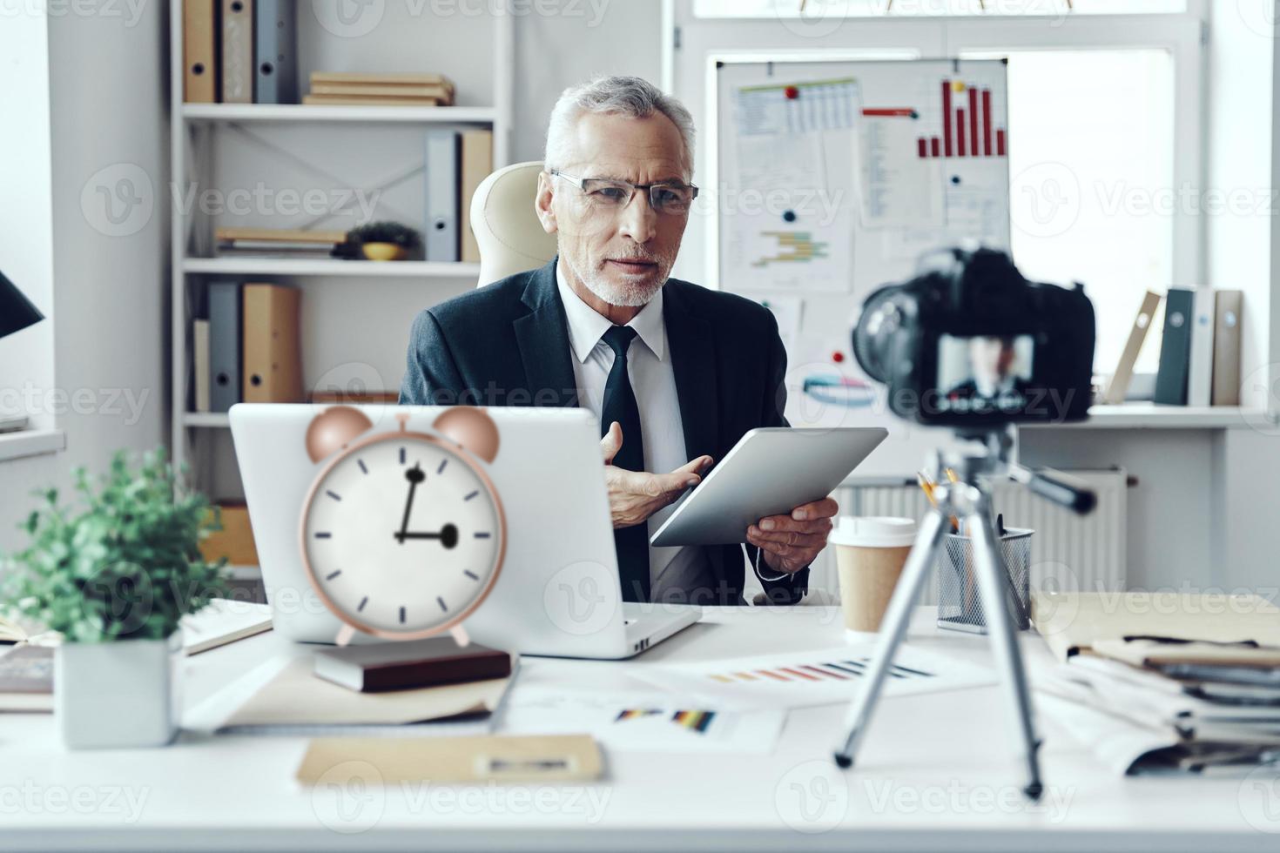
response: 3h02
